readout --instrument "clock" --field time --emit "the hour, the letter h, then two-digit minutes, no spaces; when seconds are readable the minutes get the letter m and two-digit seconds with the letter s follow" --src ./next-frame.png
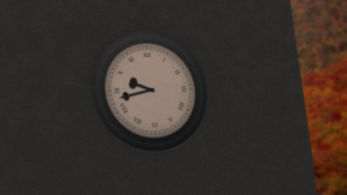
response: 9h43
